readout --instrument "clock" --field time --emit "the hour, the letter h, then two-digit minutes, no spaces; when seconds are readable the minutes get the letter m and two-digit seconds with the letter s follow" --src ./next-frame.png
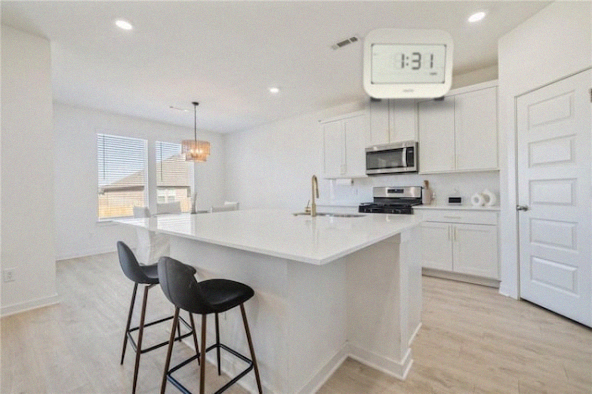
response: 1h31
